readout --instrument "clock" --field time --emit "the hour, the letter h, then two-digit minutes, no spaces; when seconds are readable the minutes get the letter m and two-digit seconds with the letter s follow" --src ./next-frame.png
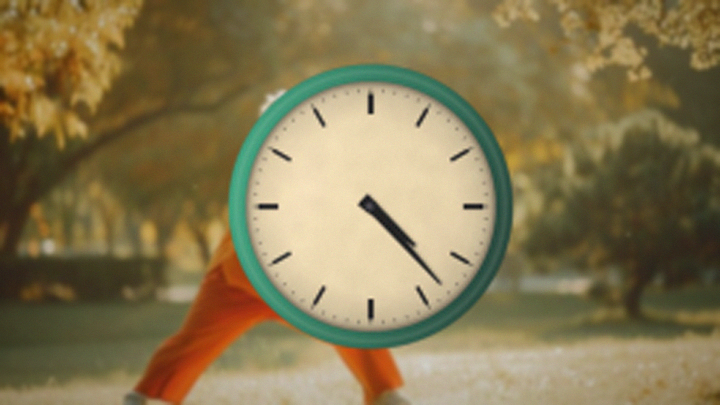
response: 4h23
